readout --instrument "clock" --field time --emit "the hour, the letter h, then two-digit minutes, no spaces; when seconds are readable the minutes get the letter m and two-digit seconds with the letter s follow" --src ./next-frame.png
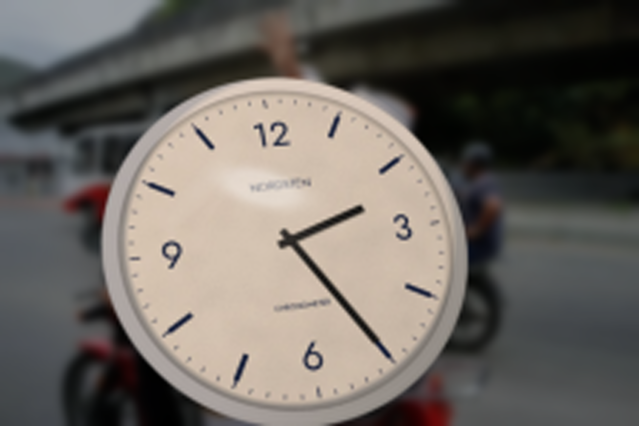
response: 2h25
